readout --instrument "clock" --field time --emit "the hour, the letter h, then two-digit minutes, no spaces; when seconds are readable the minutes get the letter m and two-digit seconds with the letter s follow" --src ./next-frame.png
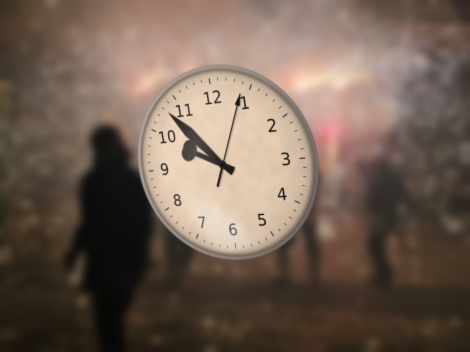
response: 9h53m04s
